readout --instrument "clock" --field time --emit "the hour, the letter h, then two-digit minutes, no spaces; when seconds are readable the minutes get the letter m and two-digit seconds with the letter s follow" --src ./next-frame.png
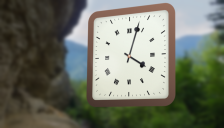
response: 4h03
